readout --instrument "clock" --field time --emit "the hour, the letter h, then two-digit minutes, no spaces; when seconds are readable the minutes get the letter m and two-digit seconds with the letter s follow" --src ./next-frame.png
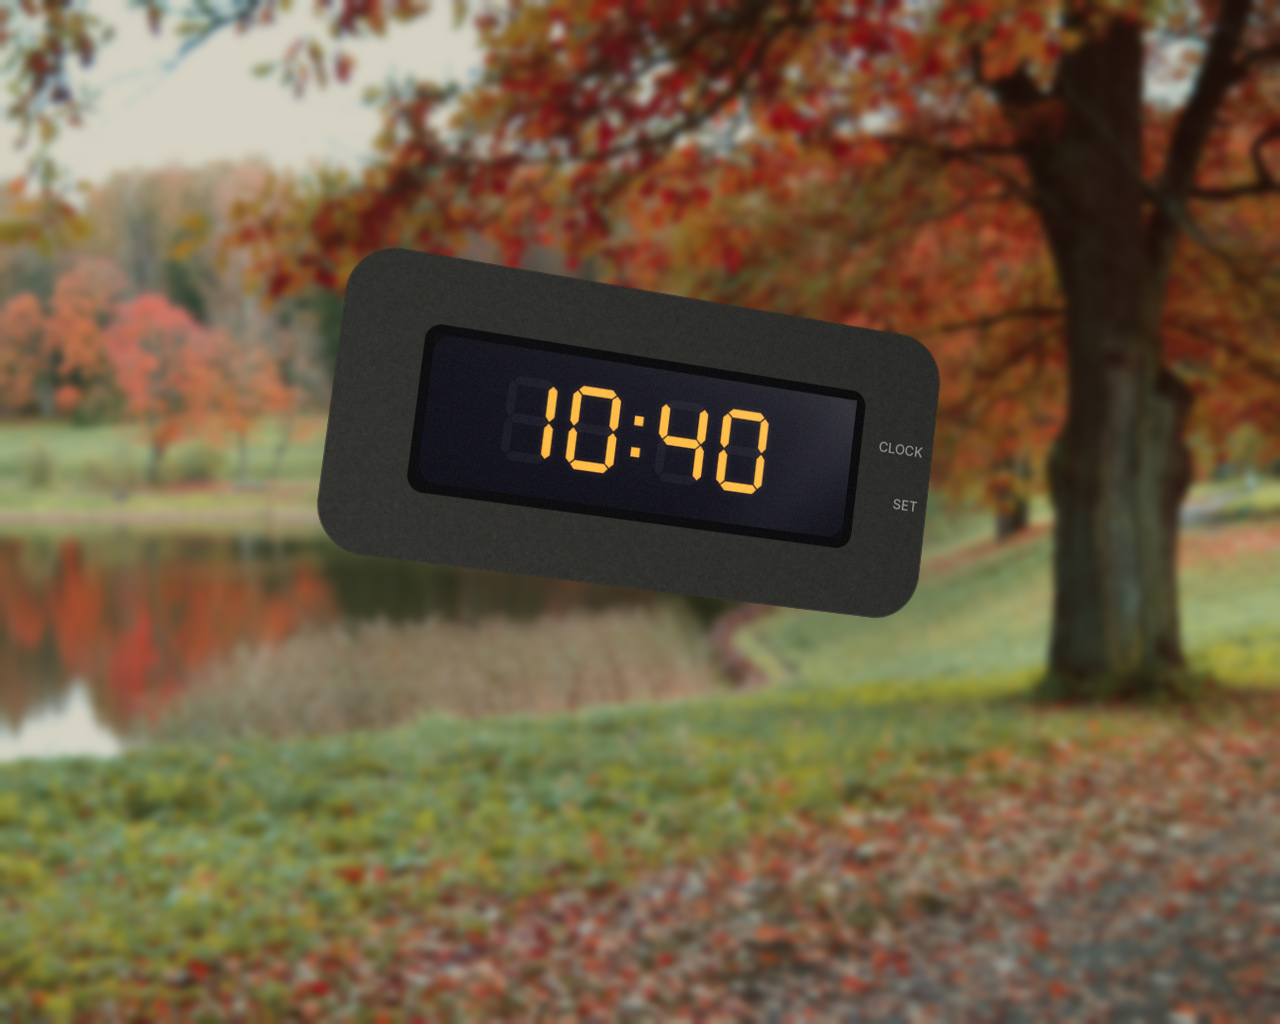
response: 10h40
